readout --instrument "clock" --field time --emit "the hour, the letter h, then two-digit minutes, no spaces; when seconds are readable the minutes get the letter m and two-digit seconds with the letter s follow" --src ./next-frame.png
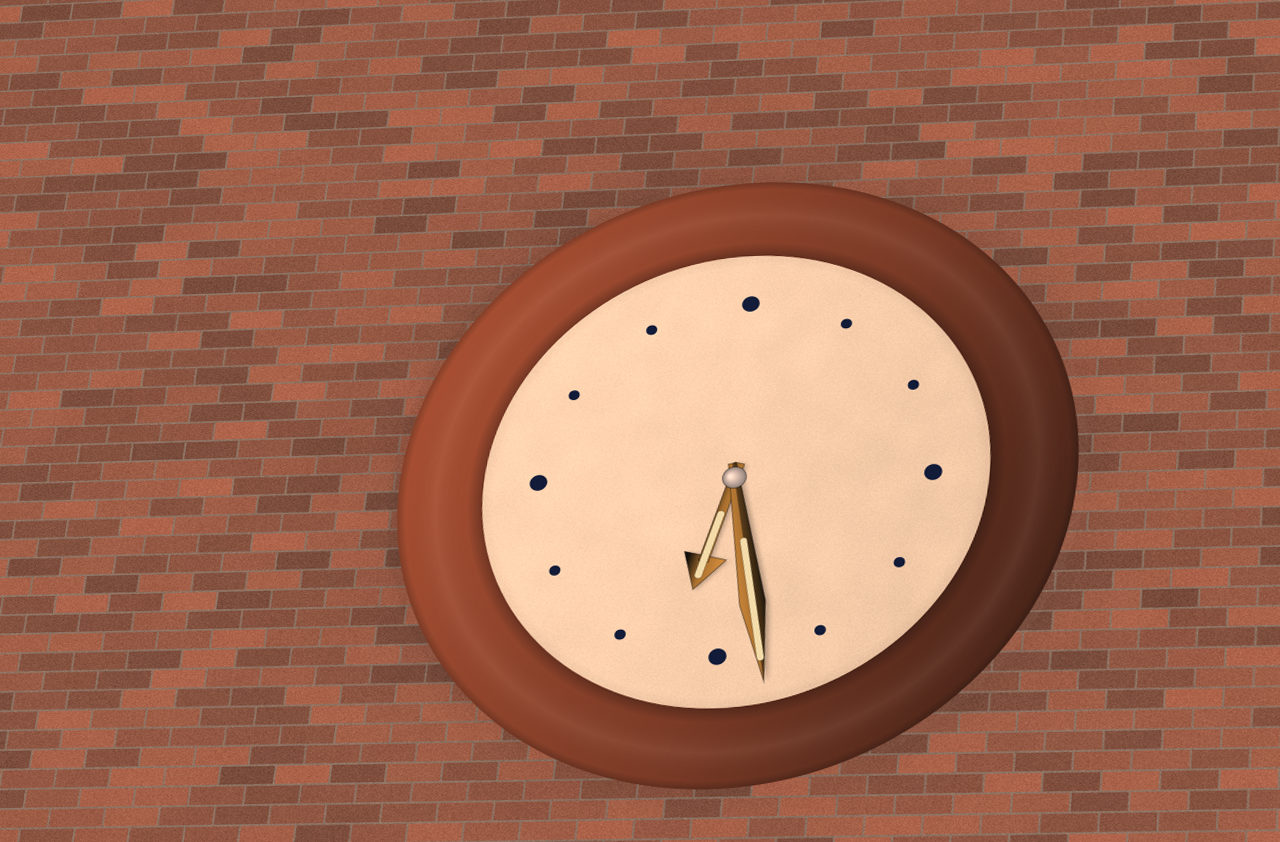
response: 6h28
